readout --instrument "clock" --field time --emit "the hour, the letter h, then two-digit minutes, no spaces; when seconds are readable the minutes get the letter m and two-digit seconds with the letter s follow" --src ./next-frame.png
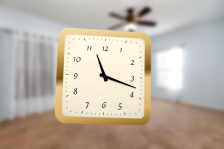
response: 11h18
